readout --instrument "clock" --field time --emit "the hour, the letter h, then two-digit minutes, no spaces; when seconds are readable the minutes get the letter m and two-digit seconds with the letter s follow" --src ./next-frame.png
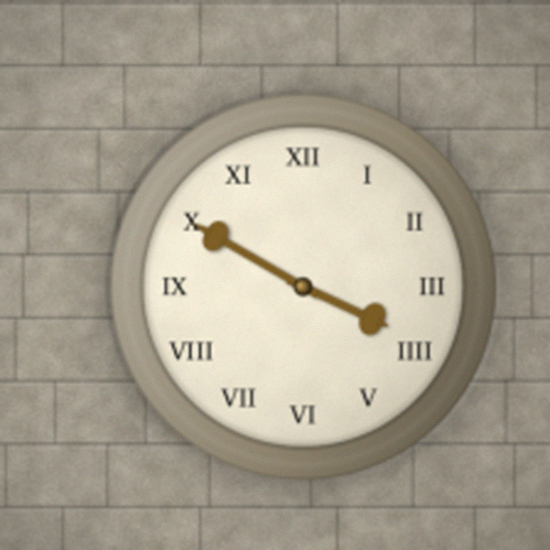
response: 3h50
